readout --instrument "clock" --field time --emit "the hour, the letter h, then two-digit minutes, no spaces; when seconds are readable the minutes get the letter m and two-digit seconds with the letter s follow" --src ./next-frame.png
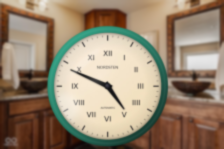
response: 4h49
